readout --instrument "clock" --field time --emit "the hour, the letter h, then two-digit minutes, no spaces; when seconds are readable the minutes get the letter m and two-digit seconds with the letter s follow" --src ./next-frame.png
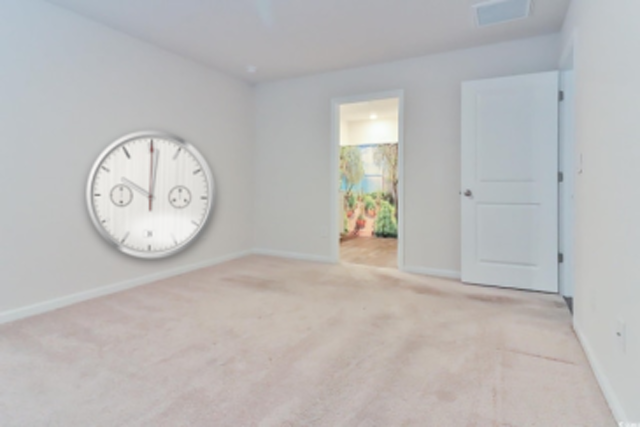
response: 10h01
